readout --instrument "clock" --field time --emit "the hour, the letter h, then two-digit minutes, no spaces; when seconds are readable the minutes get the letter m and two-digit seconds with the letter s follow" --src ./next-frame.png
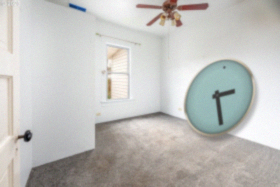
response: 2h26
